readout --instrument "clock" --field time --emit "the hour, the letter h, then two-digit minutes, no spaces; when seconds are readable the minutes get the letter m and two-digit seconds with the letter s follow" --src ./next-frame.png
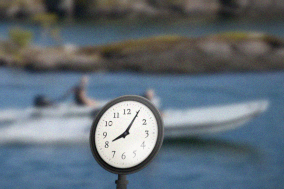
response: 8h05
